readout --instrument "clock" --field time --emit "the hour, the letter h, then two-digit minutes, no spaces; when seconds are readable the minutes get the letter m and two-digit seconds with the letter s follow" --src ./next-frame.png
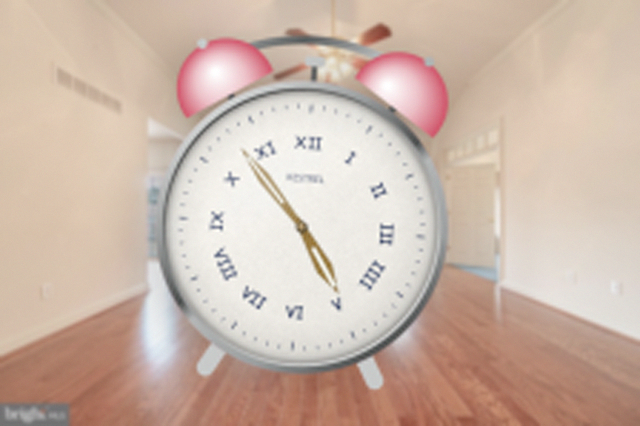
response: 4h53
